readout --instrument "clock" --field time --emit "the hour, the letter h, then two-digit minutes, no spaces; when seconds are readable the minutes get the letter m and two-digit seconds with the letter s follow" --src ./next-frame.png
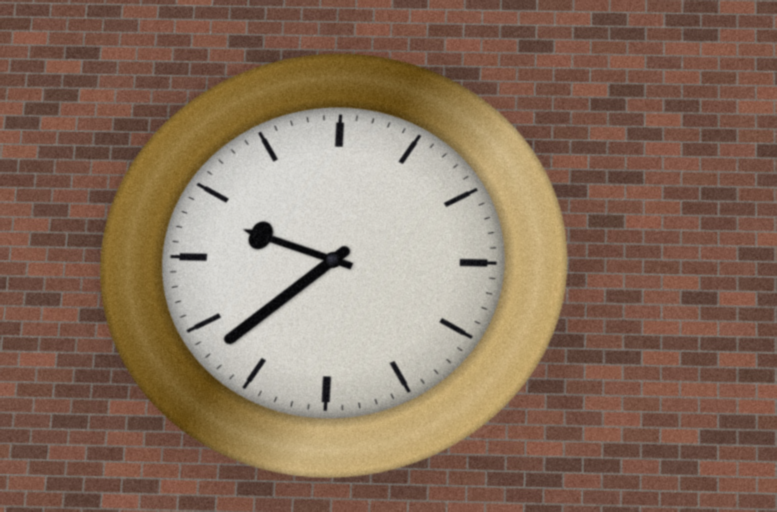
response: 9h38
